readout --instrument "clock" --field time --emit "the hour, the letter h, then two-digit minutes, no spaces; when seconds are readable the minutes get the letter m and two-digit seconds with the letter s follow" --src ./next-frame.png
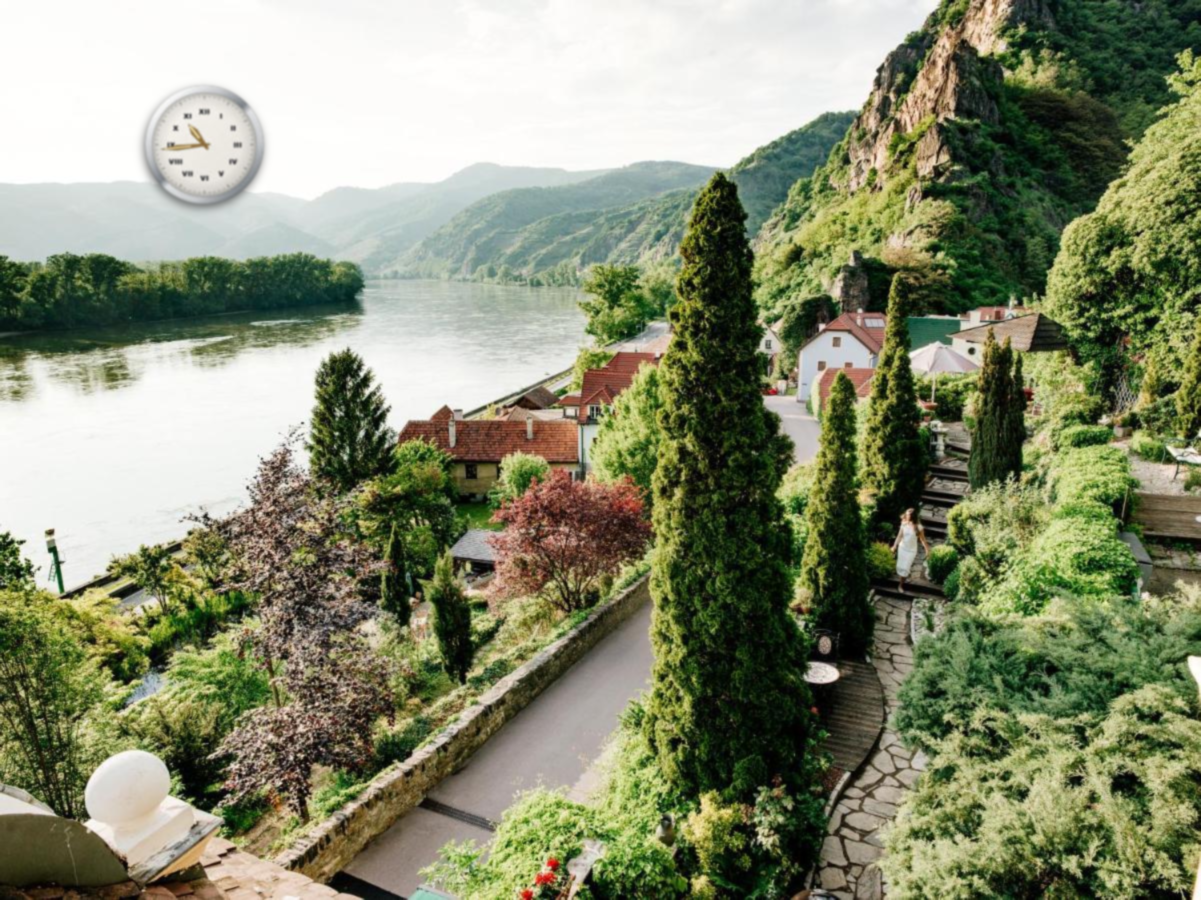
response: 10h44
